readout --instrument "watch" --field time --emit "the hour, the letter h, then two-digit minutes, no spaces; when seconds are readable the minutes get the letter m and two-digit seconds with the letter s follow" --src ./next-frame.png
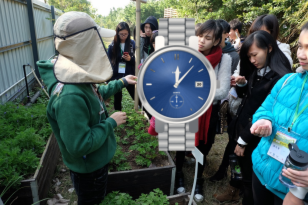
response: 12h07
